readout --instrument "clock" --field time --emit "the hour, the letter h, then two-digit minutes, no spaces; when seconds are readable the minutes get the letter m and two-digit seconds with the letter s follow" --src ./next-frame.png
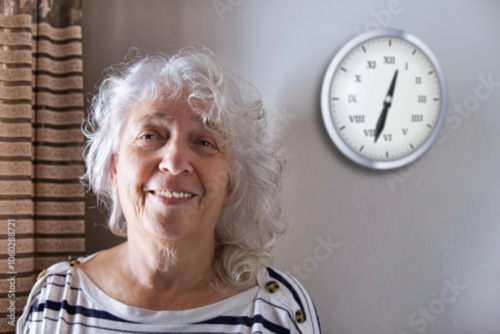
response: 12h33
